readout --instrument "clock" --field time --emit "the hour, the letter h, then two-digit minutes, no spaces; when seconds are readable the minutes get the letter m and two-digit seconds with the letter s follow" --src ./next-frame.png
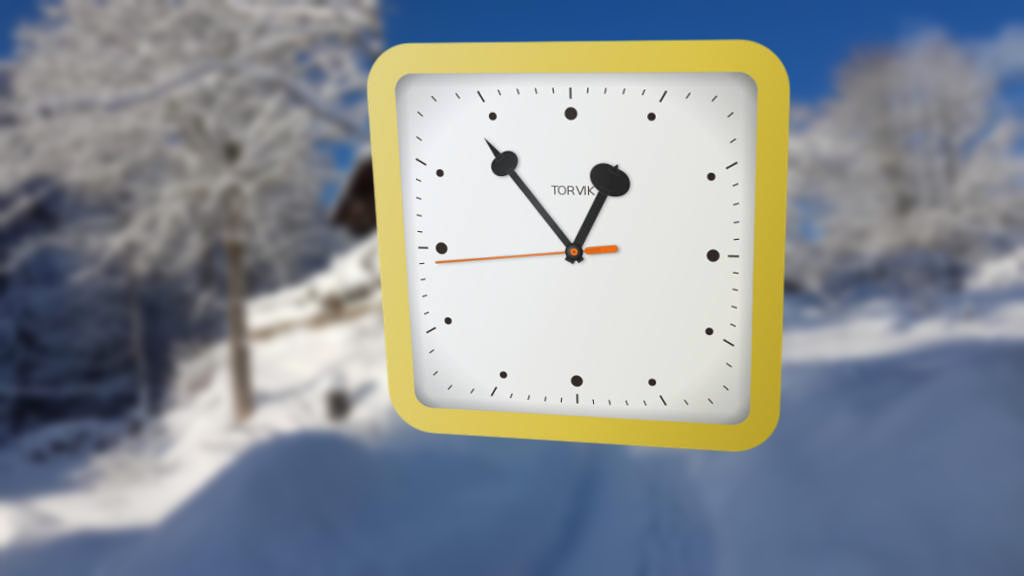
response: 12h53m44s
